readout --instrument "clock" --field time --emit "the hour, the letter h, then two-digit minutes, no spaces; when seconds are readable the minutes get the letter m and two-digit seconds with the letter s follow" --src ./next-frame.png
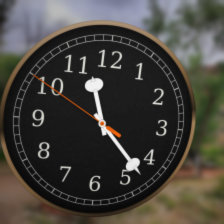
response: 11h22m50s
